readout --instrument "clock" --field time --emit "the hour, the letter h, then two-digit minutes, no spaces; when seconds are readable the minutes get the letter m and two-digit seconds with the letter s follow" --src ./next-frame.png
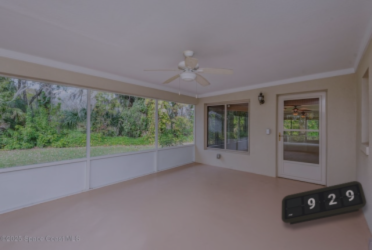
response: 9h29
